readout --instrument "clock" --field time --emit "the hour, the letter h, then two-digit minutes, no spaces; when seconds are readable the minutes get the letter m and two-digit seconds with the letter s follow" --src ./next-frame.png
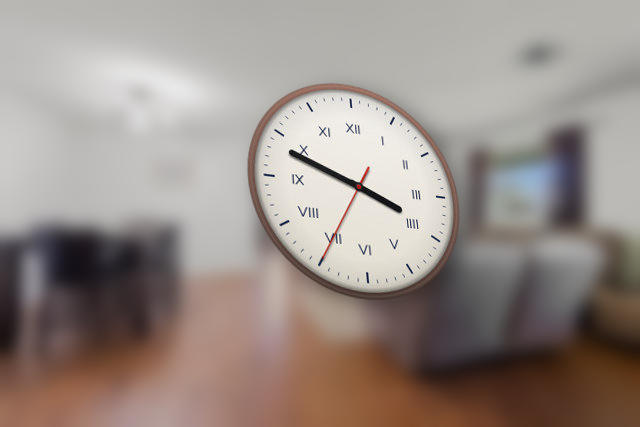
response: 3h48m35s
